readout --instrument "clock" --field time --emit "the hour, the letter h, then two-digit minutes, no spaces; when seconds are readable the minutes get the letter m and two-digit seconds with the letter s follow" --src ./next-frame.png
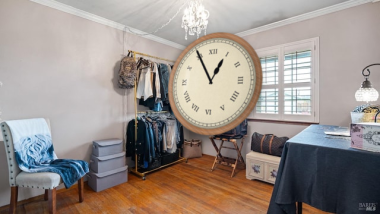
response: 12h55
